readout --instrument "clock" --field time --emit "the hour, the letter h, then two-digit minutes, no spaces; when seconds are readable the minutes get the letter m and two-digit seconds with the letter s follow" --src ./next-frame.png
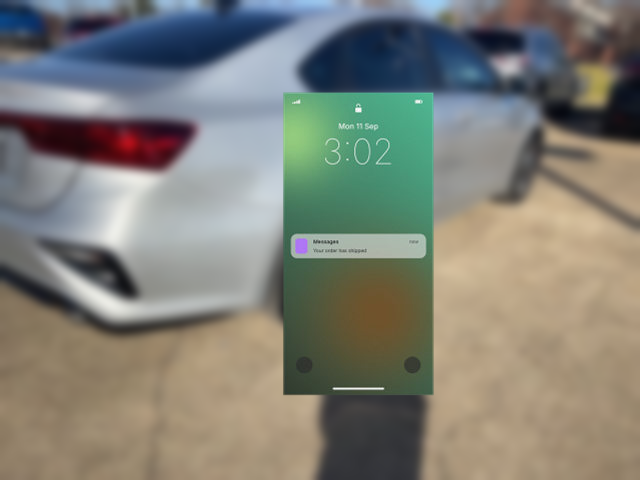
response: 3h02
